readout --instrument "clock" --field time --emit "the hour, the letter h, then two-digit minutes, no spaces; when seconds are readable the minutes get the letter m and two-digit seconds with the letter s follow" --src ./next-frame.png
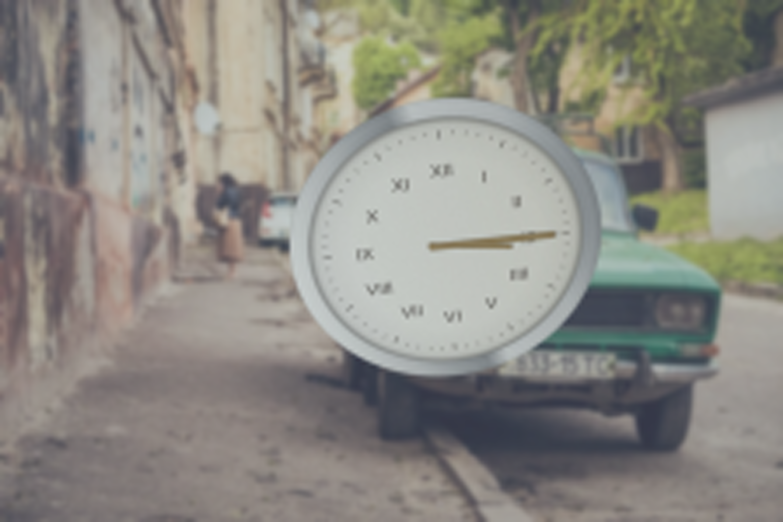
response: 3h15
